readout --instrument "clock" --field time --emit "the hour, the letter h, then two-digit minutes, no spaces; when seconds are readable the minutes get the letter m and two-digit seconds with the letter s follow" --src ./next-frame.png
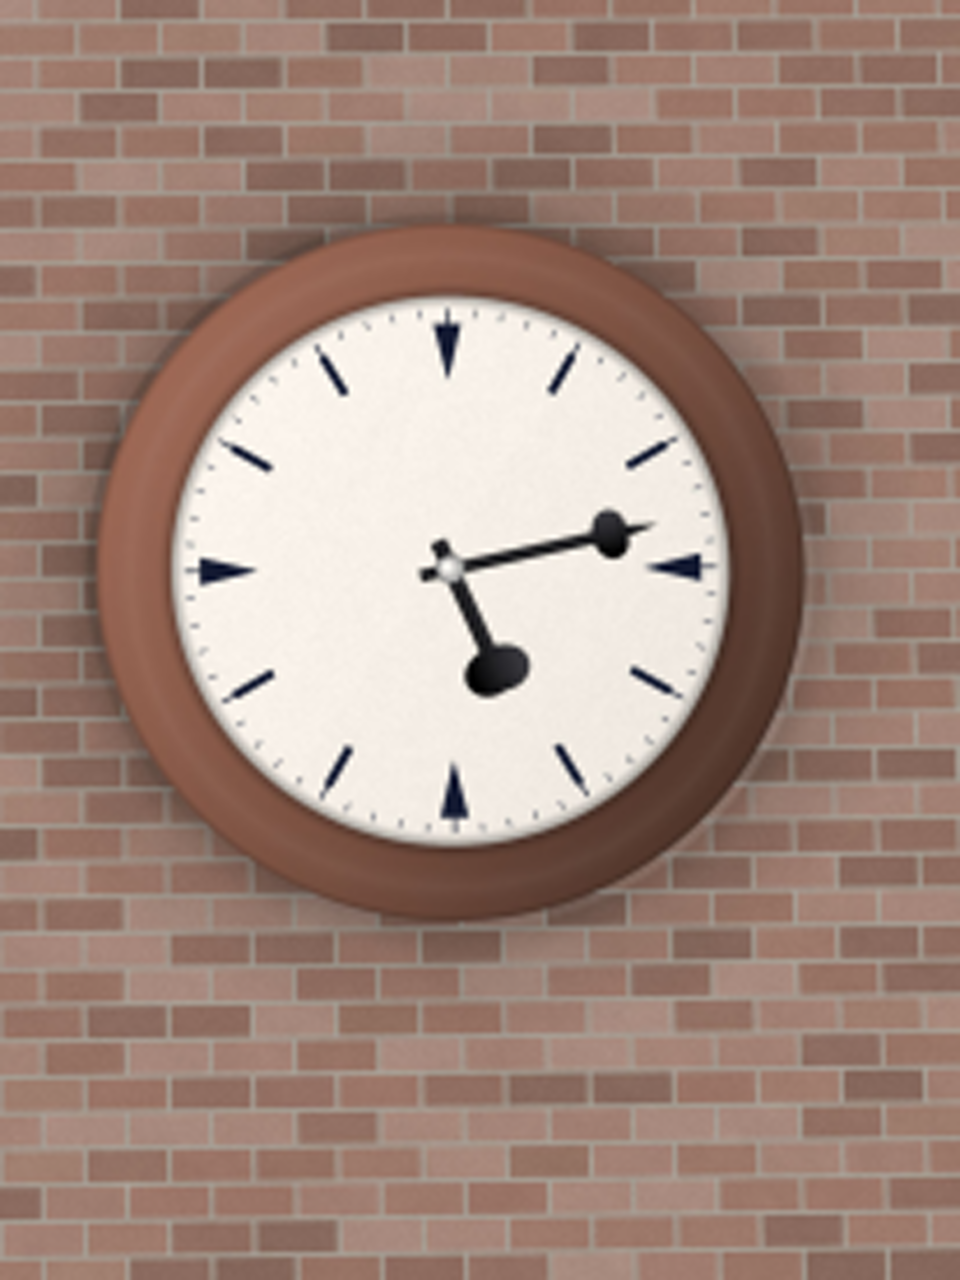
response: 5h13
